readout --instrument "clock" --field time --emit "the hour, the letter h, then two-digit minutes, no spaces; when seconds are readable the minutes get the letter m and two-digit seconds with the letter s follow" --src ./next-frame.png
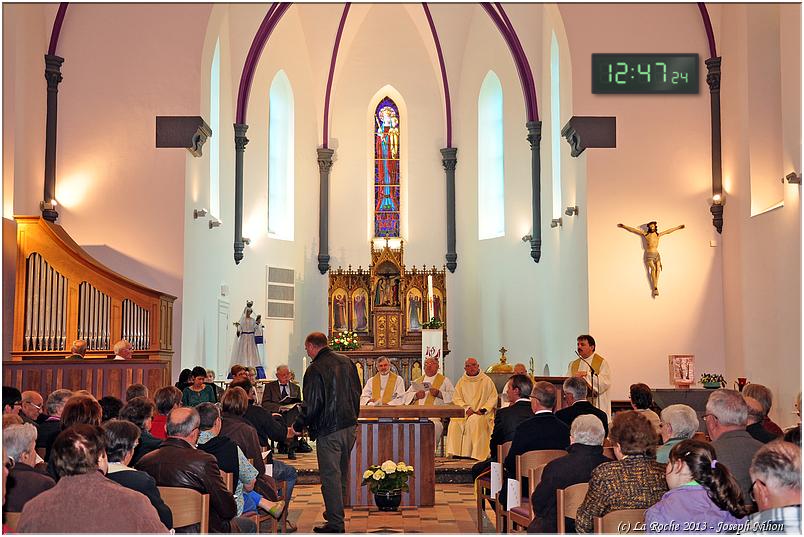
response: 12h47m24s
